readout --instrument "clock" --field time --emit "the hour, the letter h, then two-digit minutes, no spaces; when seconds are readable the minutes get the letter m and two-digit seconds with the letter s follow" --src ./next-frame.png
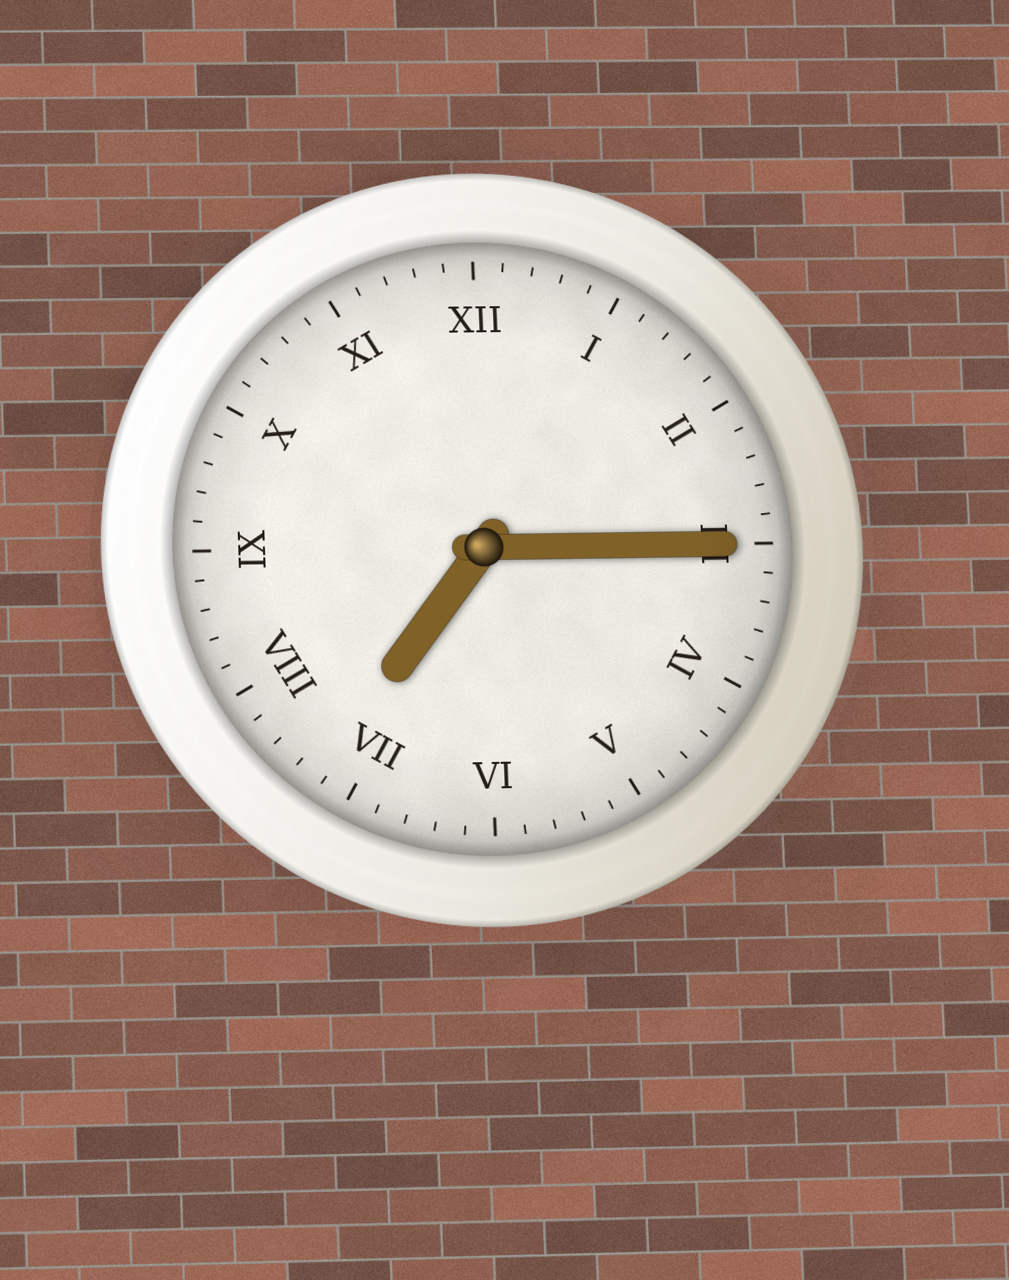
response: 7h15
